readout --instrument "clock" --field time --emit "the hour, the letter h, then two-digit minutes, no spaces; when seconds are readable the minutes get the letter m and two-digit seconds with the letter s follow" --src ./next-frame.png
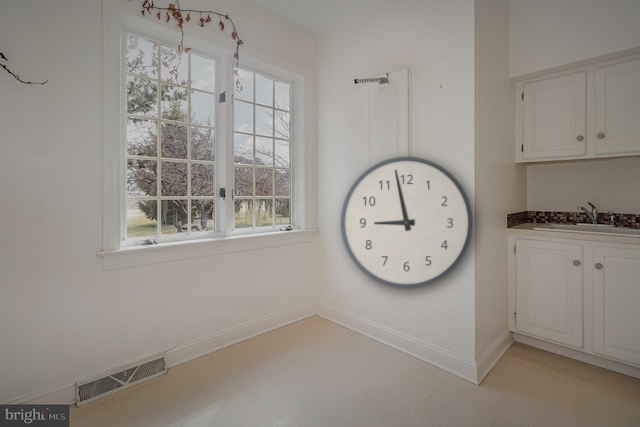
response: 8h58
